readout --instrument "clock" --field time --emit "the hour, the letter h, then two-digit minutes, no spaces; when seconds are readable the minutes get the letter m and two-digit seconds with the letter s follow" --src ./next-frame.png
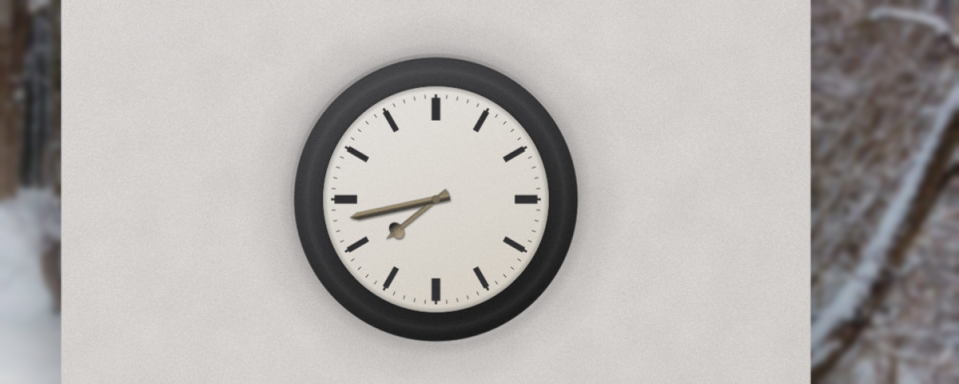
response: 7h43
